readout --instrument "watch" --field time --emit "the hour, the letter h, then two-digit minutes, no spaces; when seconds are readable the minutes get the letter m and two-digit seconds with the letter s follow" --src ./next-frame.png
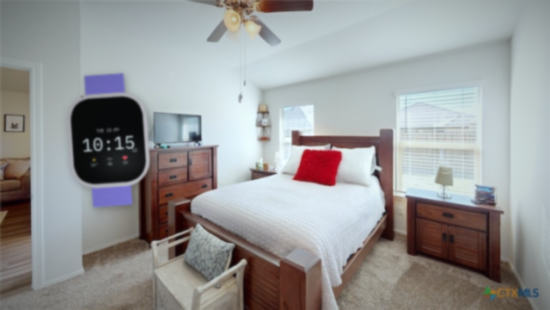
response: 10h15
